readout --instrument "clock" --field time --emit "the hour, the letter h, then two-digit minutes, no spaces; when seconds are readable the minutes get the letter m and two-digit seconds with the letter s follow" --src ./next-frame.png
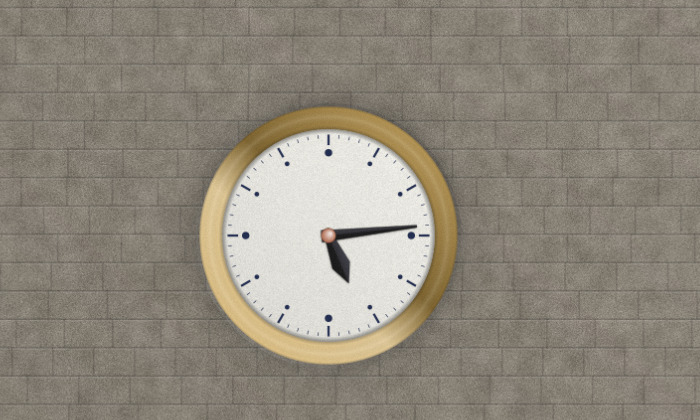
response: 5h14
